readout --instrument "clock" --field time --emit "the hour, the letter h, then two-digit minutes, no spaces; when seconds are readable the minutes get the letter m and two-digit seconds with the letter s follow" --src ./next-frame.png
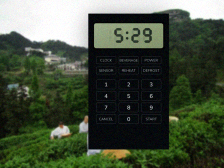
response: 5h29
